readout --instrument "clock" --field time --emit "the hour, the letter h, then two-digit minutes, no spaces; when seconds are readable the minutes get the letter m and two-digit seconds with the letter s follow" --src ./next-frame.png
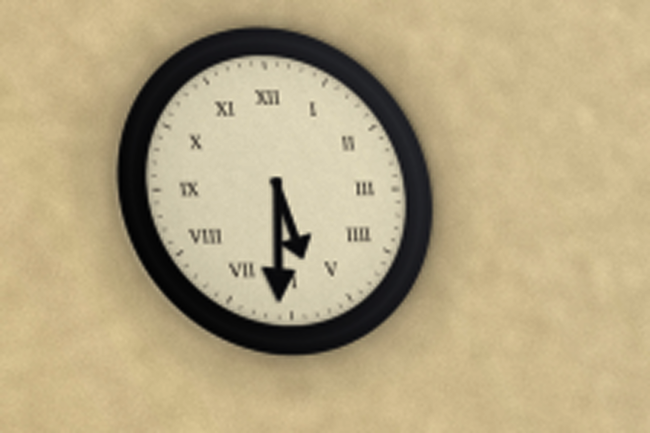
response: 5h31
